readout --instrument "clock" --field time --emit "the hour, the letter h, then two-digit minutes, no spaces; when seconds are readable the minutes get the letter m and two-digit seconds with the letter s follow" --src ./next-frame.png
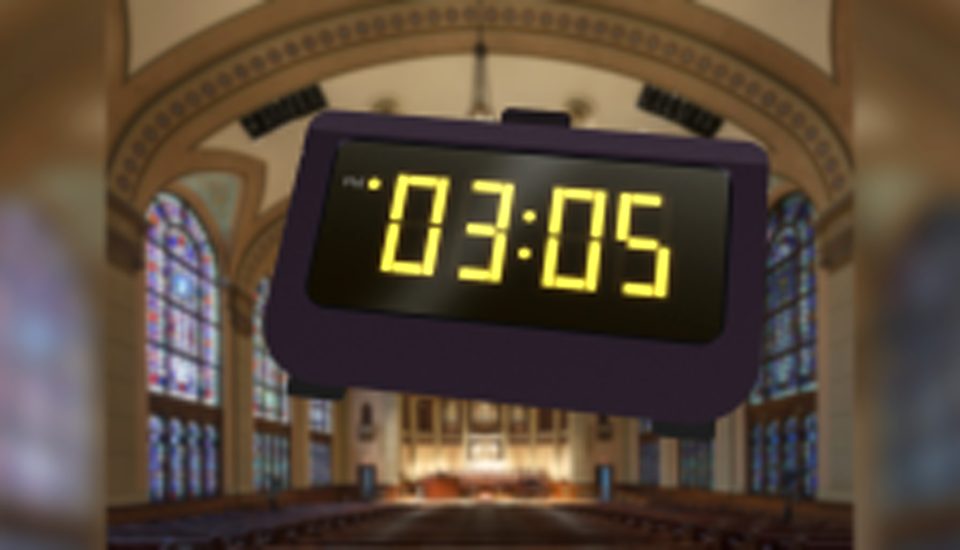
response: 3h05
